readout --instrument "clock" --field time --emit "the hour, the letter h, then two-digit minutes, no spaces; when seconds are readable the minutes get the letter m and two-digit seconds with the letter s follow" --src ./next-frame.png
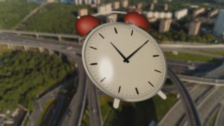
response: 11h10
